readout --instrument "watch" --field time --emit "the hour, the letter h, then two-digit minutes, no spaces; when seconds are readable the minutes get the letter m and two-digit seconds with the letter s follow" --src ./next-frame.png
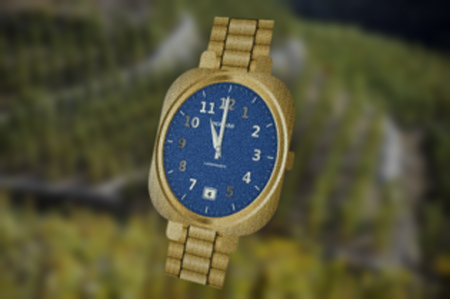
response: 11h00
